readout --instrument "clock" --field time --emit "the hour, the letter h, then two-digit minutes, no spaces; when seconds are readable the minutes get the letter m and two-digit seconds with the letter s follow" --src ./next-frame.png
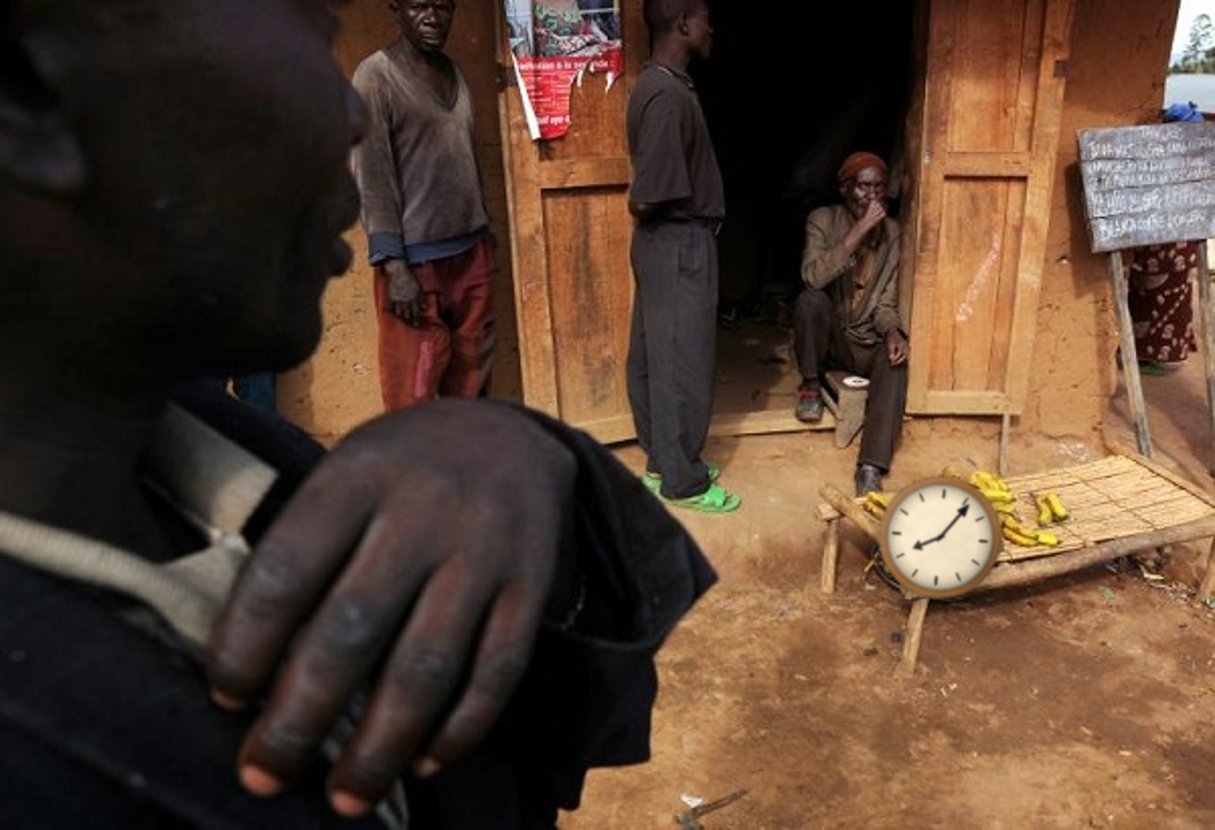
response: 8h06
